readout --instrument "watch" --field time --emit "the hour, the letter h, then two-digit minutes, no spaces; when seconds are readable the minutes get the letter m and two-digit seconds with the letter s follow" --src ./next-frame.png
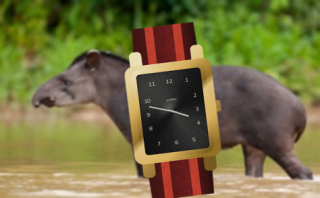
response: 3h48
